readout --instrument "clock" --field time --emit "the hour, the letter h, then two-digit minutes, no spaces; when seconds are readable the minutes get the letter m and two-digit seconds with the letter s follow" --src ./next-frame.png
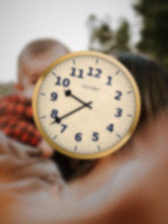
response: 9h38
